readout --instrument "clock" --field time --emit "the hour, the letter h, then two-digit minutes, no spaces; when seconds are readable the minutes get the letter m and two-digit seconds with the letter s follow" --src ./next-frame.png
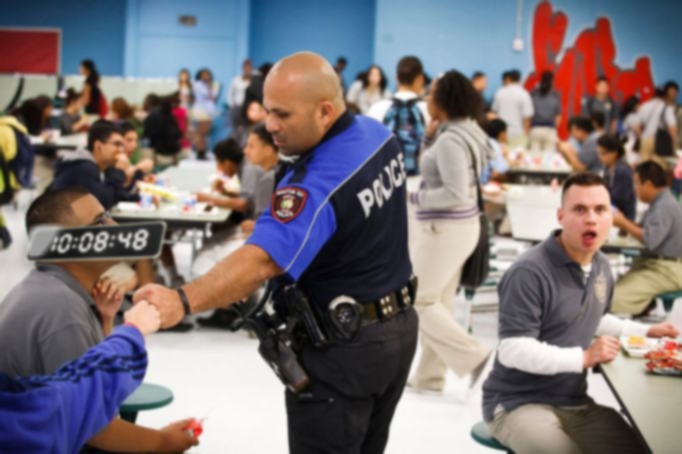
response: 10h08m48s
